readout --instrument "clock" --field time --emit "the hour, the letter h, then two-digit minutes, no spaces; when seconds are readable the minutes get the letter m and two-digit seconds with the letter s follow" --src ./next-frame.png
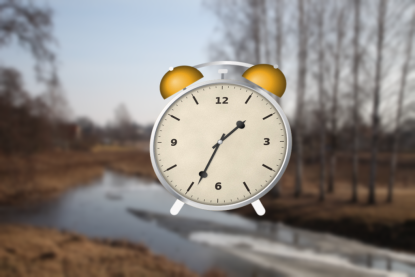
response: 1h34
